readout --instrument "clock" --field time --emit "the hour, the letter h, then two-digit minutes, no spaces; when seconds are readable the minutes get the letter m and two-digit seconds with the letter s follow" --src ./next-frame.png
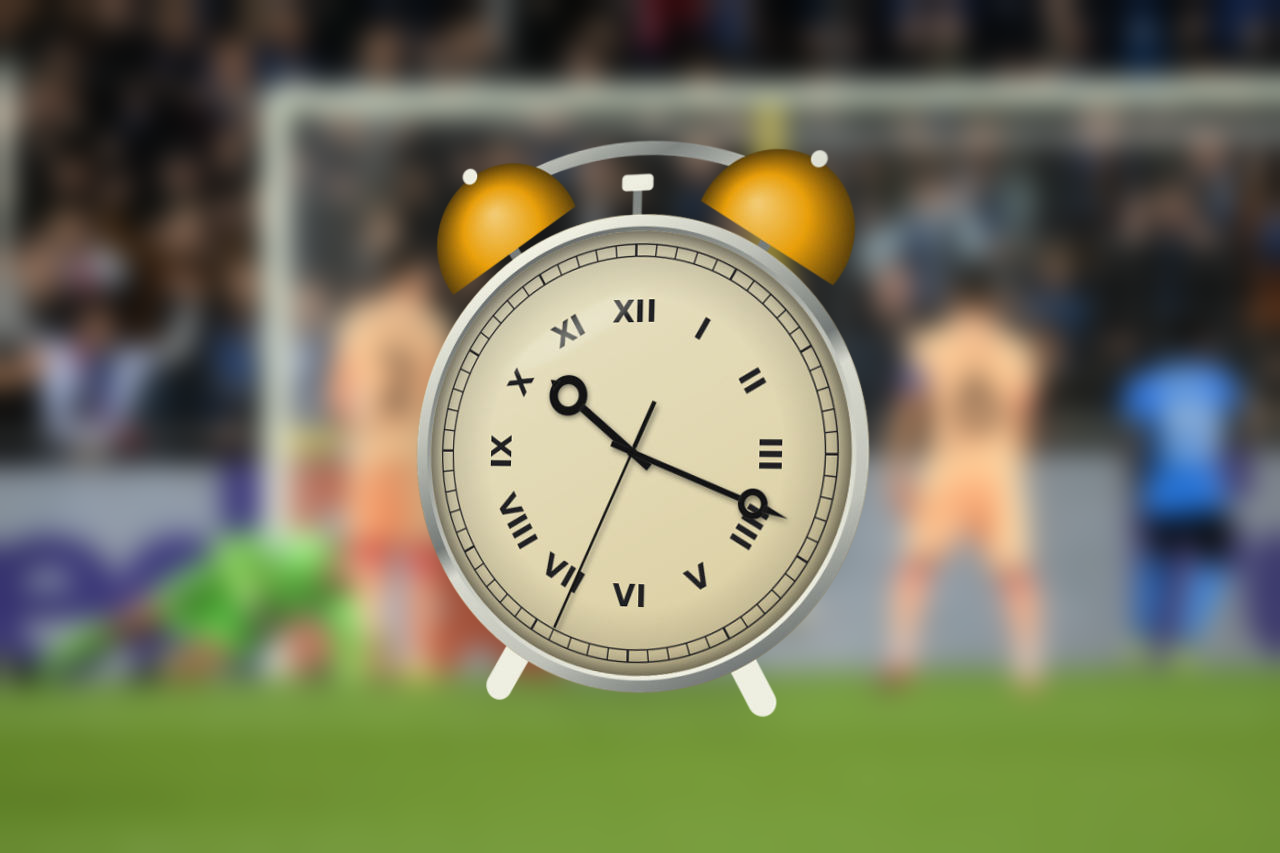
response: 10h18m34s
